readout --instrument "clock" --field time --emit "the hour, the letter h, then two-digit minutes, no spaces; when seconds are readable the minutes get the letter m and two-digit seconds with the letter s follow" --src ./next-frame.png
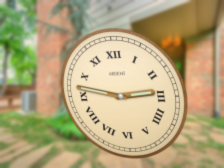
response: 2h47
